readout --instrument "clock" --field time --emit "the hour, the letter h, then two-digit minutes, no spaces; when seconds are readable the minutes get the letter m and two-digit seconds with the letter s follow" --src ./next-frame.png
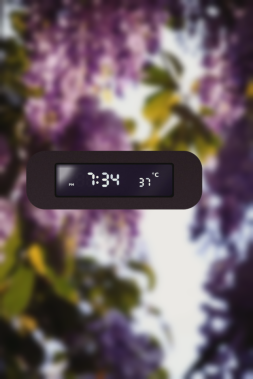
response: 7h34
